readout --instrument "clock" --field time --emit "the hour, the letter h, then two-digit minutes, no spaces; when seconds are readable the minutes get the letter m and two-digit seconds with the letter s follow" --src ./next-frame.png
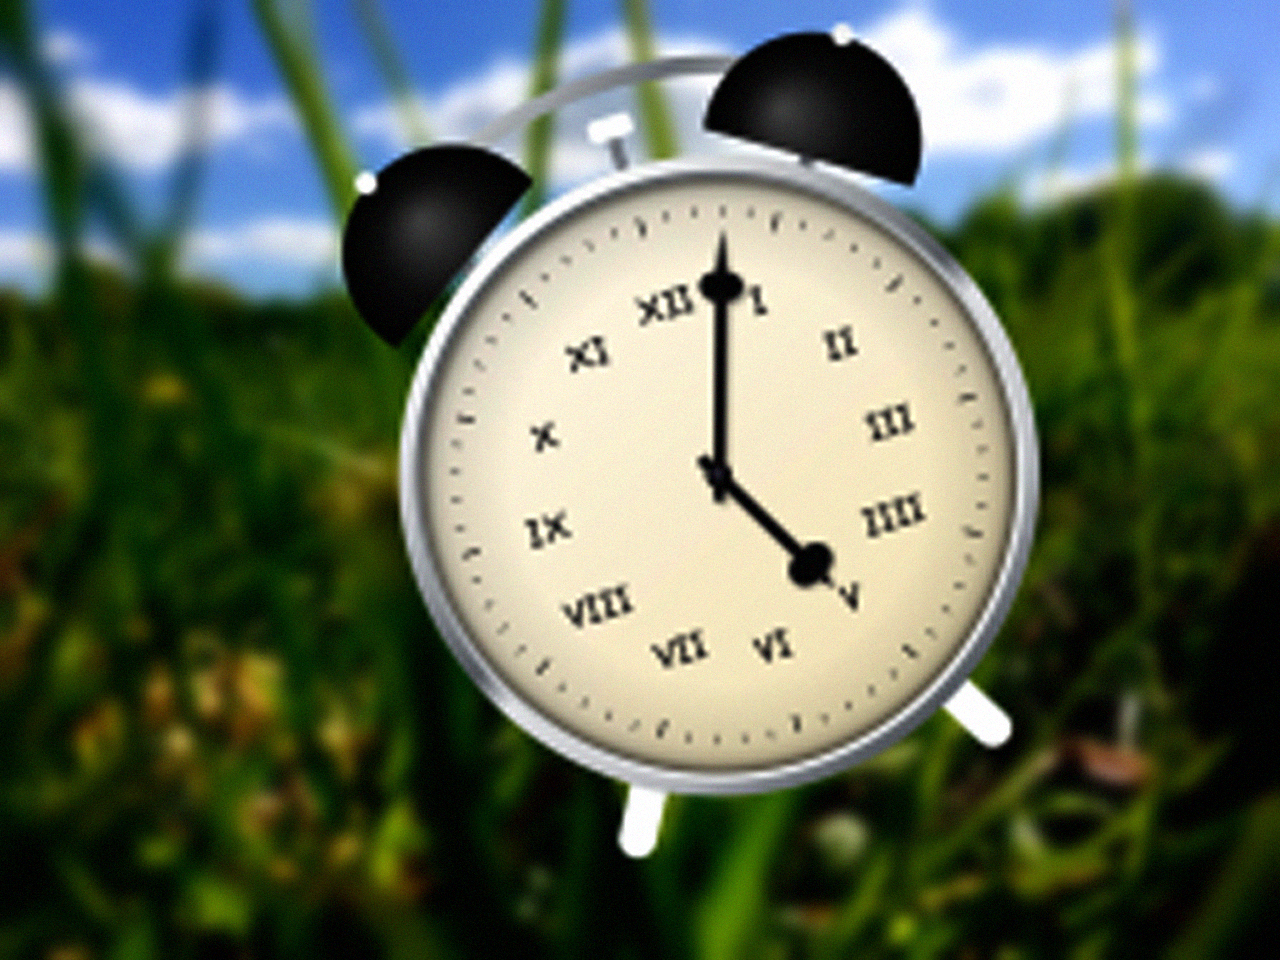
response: 5h03
